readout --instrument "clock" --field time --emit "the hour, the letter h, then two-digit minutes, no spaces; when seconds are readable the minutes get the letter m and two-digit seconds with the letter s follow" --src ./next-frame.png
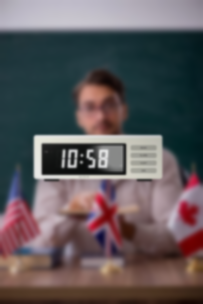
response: 10h58
